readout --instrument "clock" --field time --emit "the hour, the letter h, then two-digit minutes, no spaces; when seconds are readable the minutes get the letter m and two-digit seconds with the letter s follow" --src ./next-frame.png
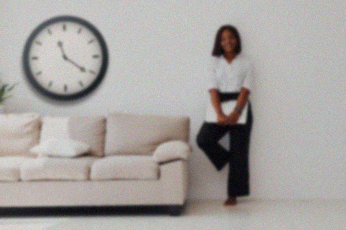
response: 11h21
